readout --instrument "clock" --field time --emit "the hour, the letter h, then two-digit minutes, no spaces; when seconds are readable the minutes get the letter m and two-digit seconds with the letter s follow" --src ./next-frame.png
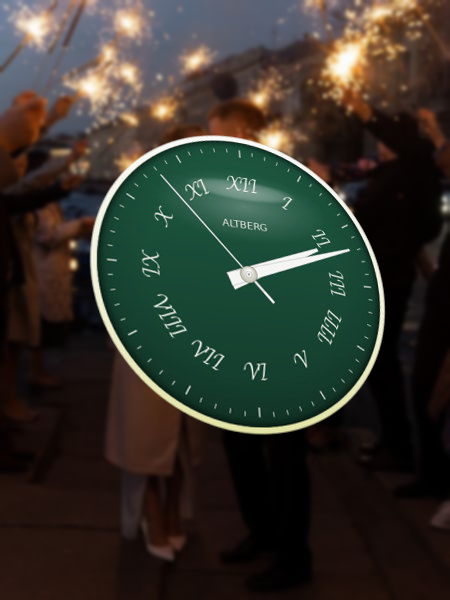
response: 2h11m53s
